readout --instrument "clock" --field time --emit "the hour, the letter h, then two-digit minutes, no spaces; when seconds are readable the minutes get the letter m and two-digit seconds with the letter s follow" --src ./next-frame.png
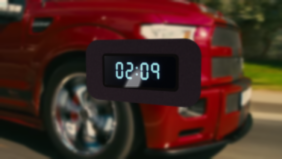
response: 2h09
